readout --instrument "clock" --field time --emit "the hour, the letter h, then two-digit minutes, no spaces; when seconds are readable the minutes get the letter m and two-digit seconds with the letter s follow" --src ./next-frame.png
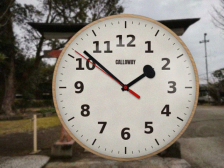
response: 1h51m51s
